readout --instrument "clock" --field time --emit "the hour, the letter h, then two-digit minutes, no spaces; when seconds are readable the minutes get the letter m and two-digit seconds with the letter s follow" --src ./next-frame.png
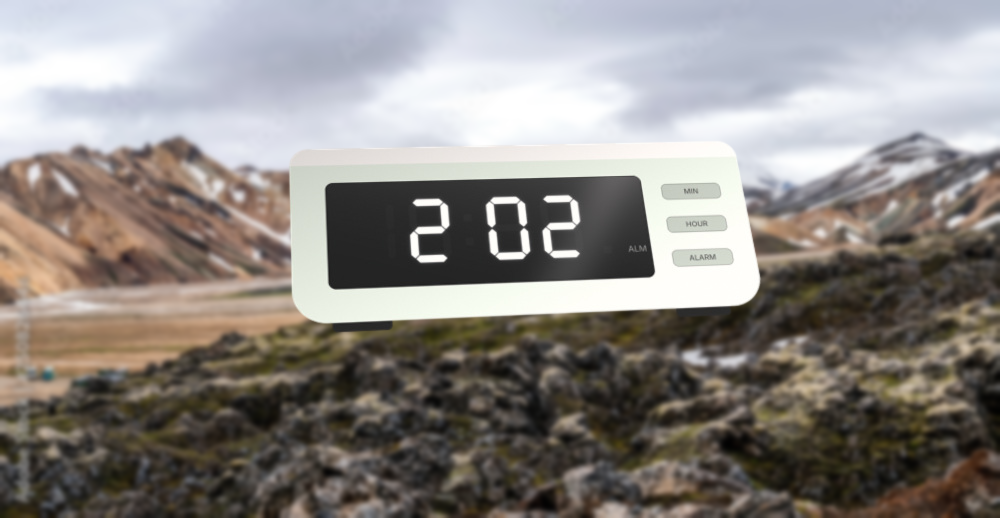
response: 2h02
